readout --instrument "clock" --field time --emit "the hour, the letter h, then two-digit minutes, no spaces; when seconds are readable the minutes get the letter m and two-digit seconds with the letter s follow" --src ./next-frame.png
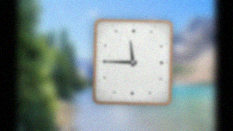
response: 11h45
